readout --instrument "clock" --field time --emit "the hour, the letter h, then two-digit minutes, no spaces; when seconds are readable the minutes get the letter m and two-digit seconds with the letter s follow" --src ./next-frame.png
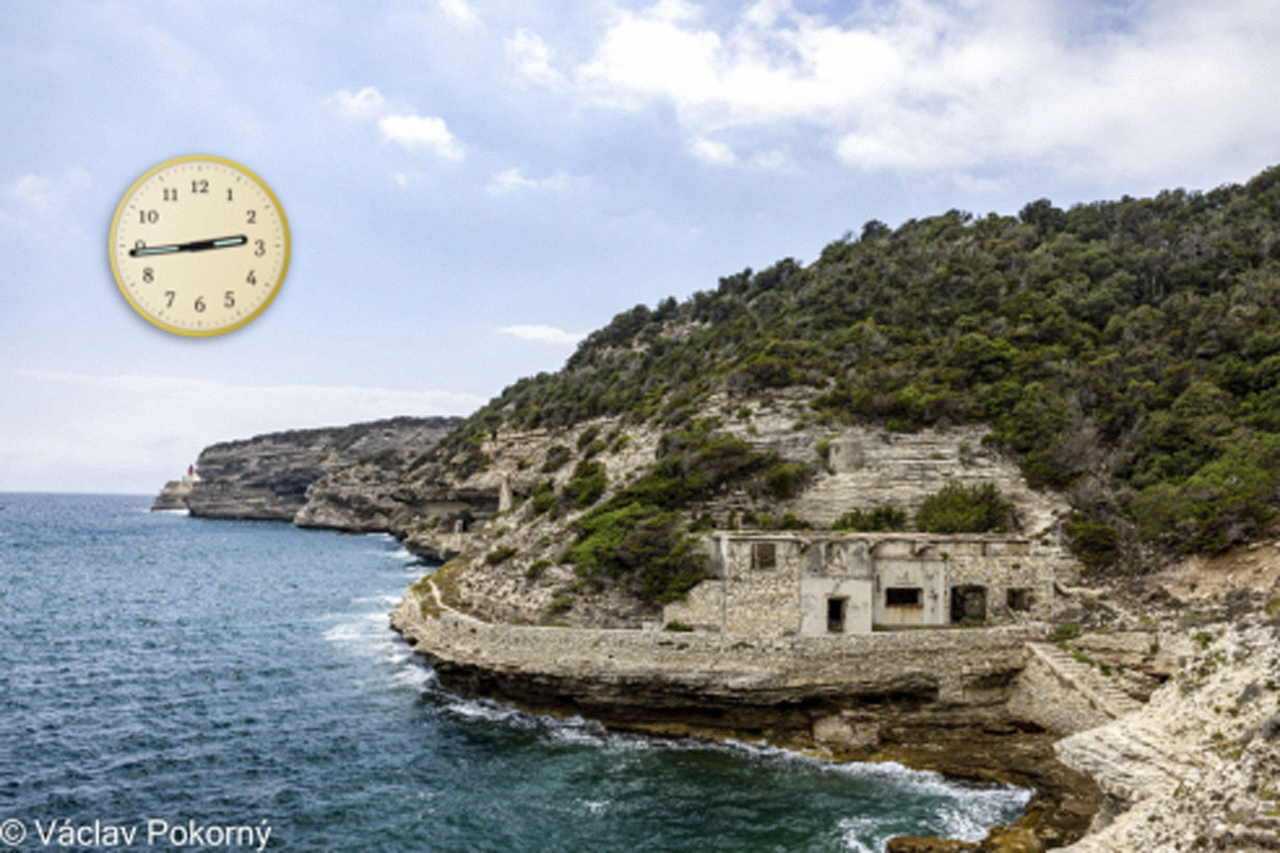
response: 2h44
